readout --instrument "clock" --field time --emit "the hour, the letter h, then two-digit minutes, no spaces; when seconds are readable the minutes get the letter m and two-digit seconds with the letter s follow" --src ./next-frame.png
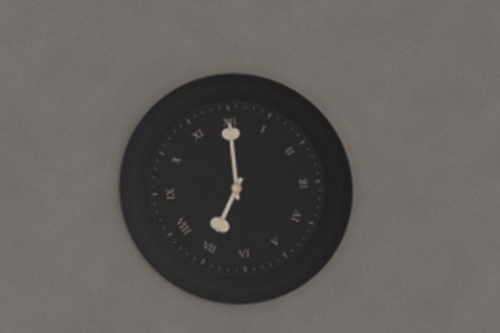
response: 7h00
